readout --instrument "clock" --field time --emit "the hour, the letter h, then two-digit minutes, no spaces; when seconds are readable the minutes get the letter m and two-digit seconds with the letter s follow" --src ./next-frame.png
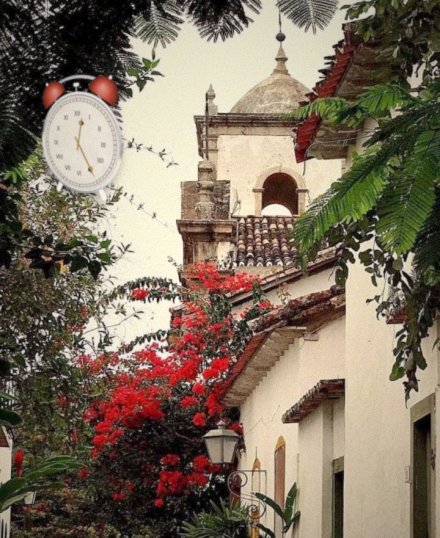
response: 12h25
